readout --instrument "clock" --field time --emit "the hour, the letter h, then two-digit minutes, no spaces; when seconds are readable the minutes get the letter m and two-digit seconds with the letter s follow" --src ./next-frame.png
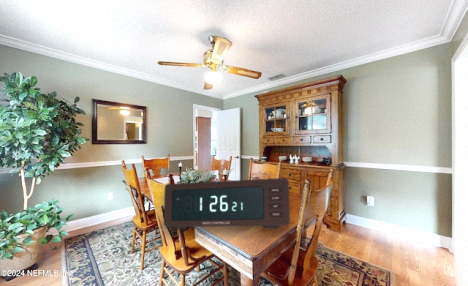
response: 1h26m21s
